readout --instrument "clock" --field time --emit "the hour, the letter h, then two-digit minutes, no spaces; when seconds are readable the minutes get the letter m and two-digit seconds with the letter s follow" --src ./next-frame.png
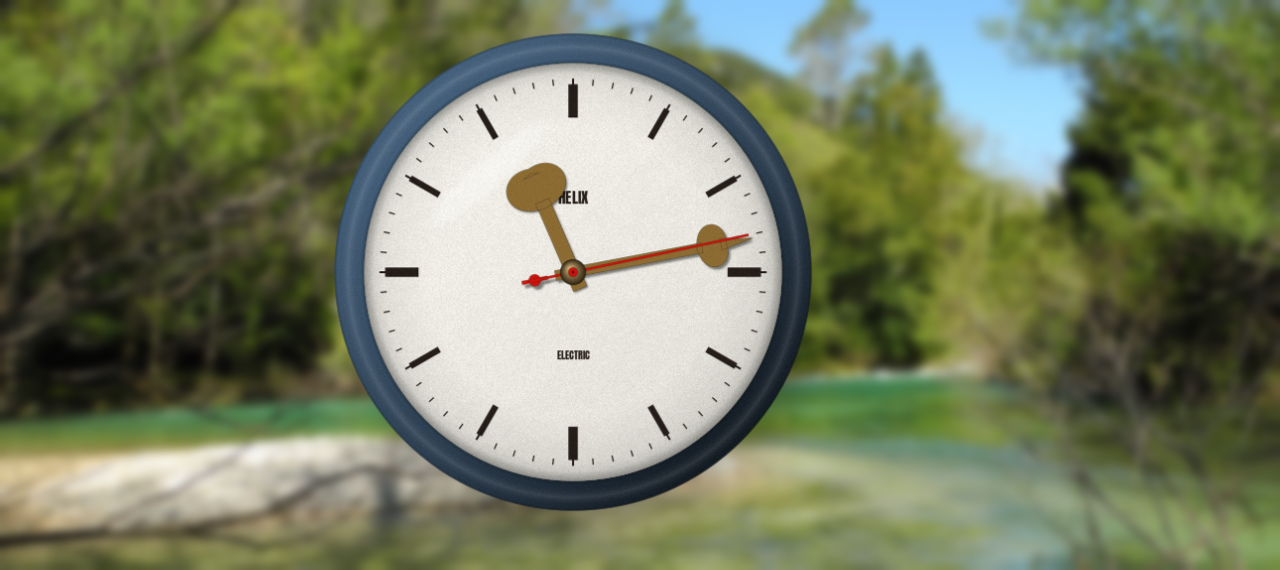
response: 11h13m13s
